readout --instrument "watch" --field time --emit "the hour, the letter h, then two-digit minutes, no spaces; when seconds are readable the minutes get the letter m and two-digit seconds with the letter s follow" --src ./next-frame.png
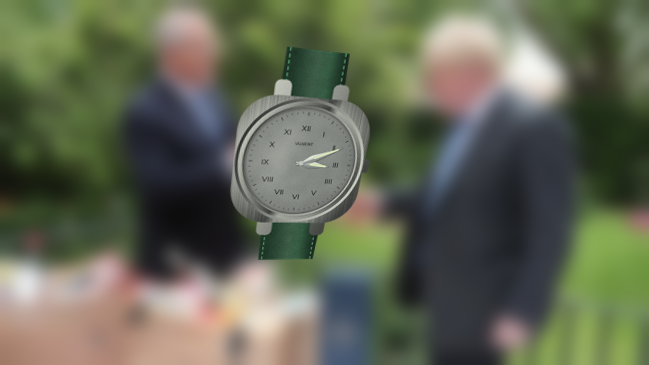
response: 3h11
